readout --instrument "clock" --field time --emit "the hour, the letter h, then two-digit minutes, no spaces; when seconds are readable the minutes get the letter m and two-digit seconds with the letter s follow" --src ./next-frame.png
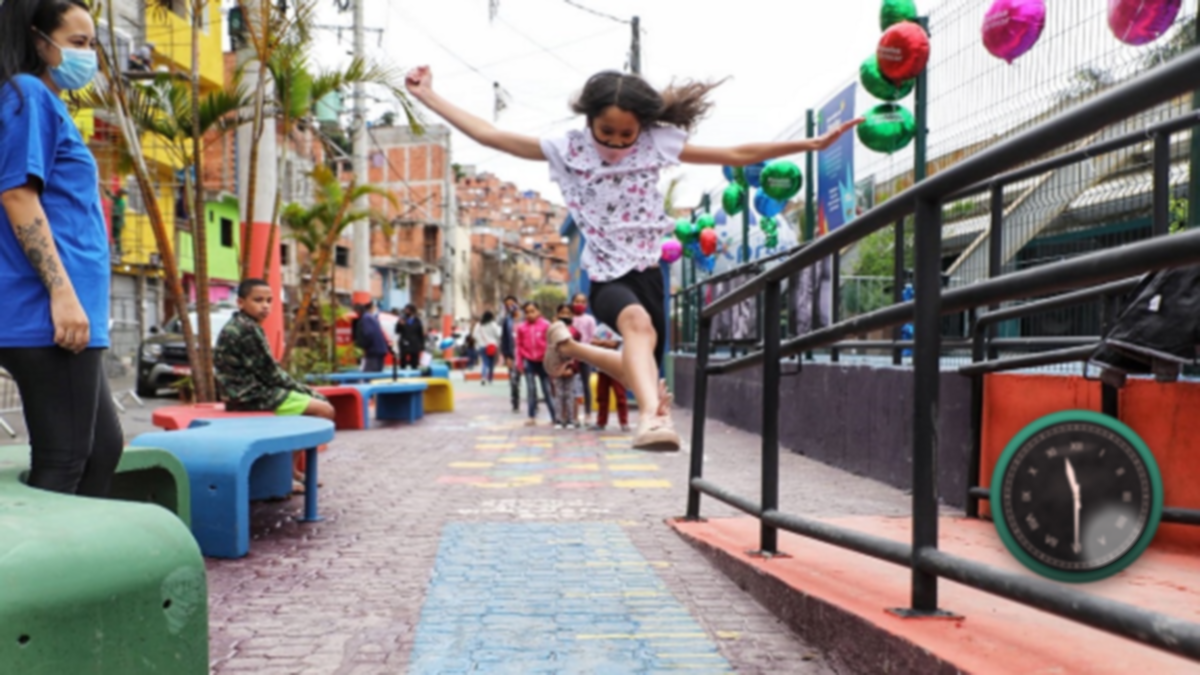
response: 11h30
